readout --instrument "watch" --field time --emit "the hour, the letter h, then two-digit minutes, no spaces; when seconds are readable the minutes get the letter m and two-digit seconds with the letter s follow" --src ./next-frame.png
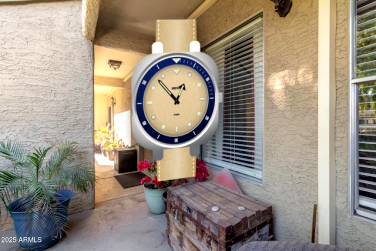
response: 12h53
